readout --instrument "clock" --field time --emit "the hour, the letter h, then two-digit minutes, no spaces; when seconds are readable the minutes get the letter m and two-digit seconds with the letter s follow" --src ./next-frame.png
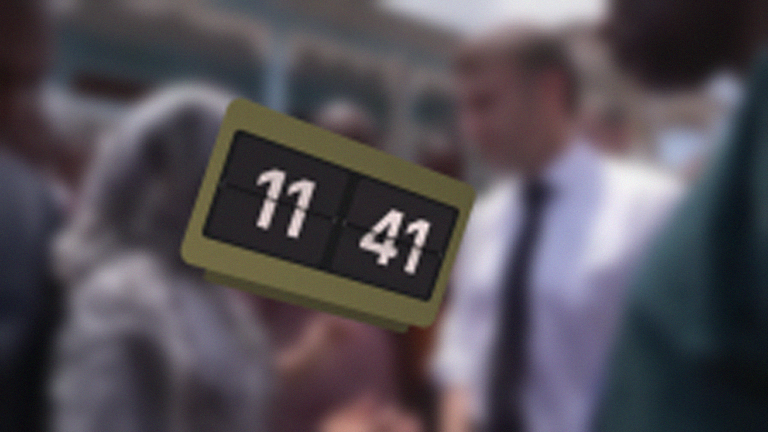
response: 11h41
